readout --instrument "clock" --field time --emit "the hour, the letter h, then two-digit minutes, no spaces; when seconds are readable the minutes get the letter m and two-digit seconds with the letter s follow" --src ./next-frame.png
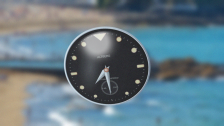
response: 7h30
